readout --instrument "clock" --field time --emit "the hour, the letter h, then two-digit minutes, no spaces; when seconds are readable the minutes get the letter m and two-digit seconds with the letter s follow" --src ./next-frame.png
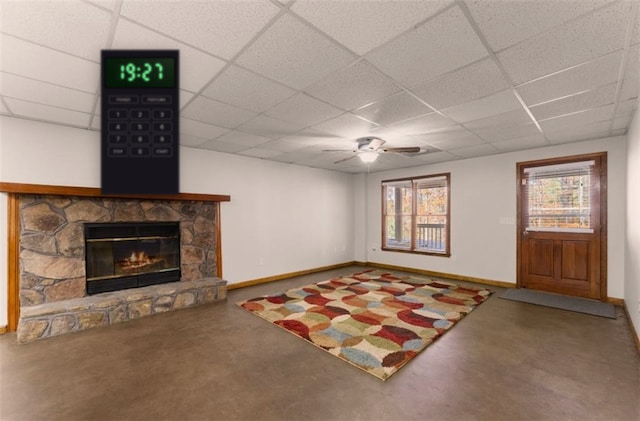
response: 19h27
